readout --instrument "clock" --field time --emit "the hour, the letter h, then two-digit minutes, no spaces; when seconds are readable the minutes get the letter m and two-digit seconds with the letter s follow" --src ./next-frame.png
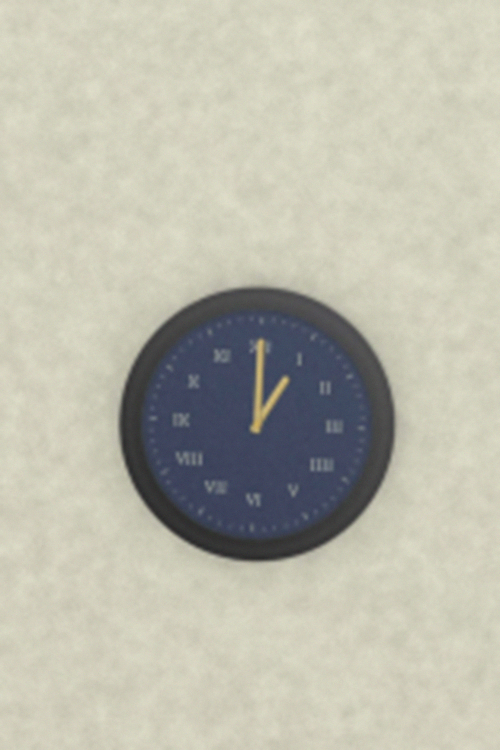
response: 1h00
